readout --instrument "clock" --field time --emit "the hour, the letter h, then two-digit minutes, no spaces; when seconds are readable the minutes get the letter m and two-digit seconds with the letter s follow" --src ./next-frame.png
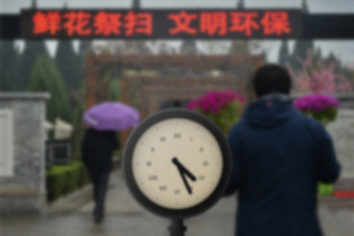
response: 4h26
